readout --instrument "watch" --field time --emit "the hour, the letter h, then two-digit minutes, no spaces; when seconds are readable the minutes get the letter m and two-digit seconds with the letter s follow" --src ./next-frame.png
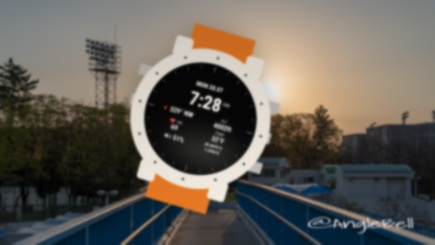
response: 7h28
